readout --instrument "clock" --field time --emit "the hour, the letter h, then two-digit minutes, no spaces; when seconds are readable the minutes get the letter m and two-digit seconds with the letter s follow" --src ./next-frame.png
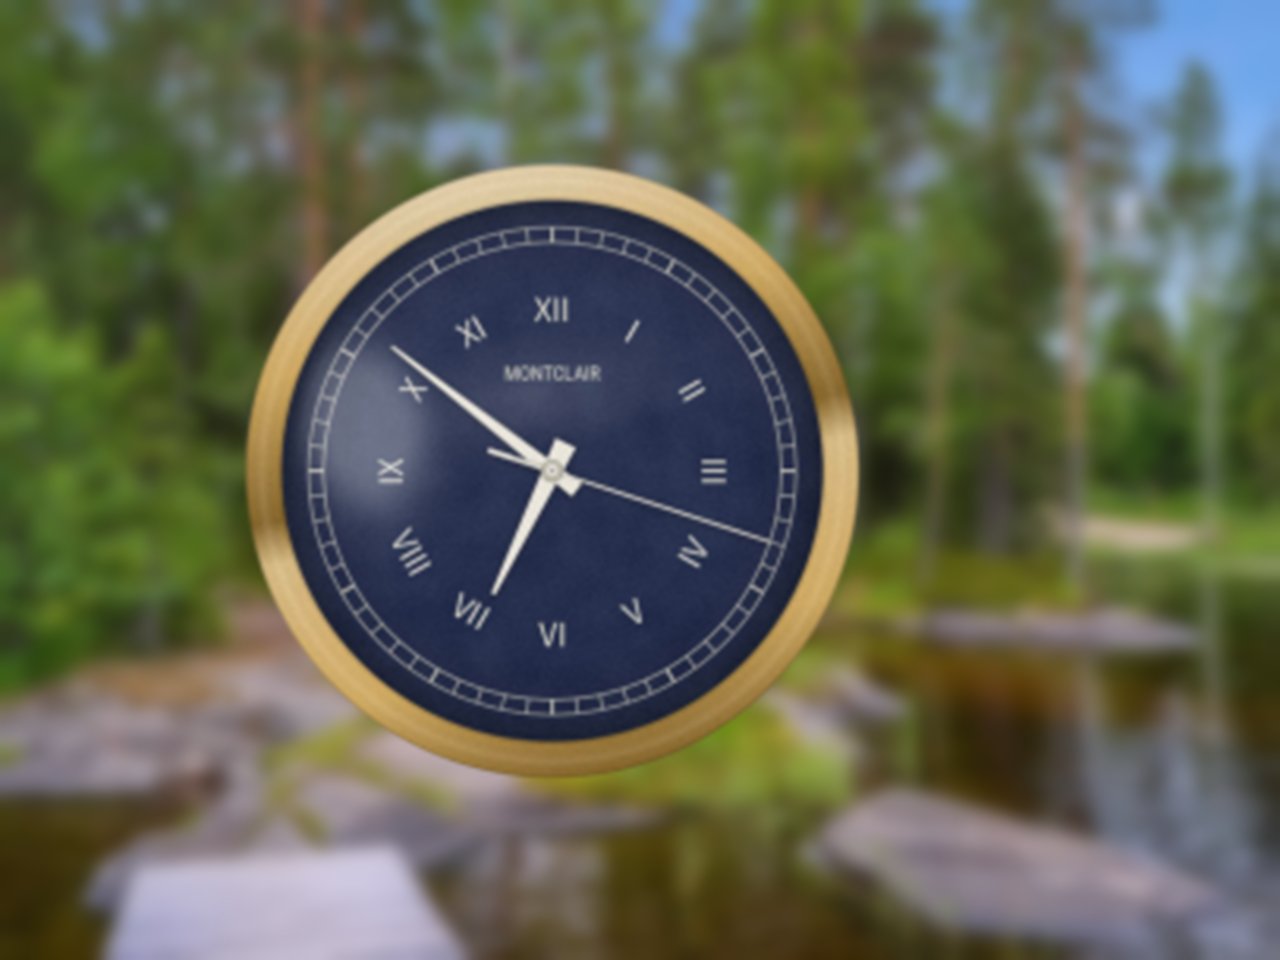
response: 6h51m18s
